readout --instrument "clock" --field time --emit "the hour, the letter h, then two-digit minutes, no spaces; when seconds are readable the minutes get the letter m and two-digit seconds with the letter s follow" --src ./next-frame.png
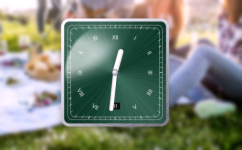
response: 12h31
